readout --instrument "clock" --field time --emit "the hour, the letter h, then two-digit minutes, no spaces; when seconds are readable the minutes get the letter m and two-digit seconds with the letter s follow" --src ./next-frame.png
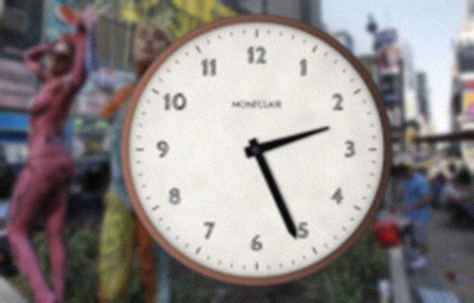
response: 2h26
